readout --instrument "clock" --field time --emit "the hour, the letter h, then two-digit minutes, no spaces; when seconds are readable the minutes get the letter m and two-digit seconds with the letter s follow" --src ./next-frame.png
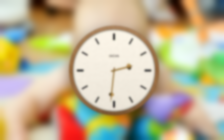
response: 2h31
